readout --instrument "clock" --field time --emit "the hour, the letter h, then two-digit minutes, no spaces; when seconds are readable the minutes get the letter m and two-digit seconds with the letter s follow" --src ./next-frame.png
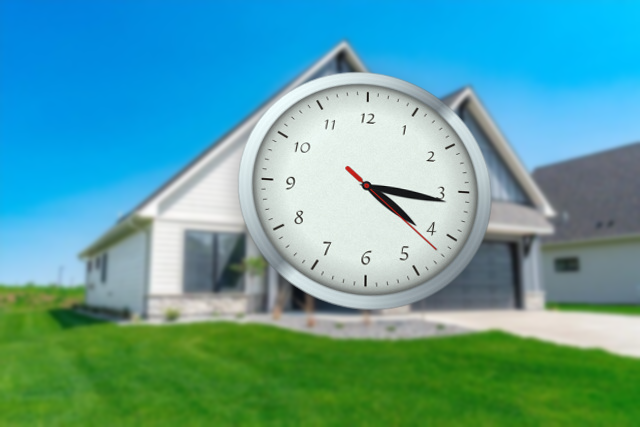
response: 4h16m22s
